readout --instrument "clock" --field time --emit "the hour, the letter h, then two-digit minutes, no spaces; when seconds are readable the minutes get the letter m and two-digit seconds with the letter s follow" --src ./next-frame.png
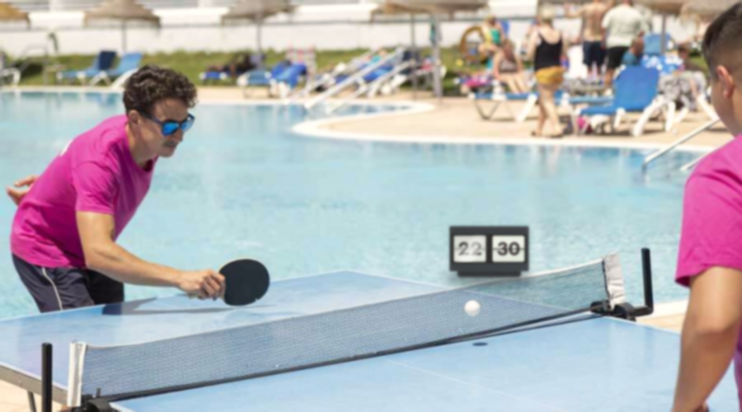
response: 22h30
